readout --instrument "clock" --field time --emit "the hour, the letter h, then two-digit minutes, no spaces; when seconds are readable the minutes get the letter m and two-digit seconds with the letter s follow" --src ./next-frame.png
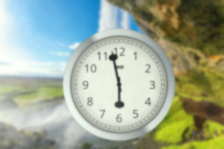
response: 5h58
